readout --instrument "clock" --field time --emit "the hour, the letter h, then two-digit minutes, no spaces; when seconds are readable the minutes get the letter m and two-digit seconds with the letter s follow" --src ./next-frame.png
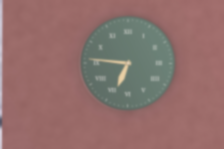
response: 6h46
